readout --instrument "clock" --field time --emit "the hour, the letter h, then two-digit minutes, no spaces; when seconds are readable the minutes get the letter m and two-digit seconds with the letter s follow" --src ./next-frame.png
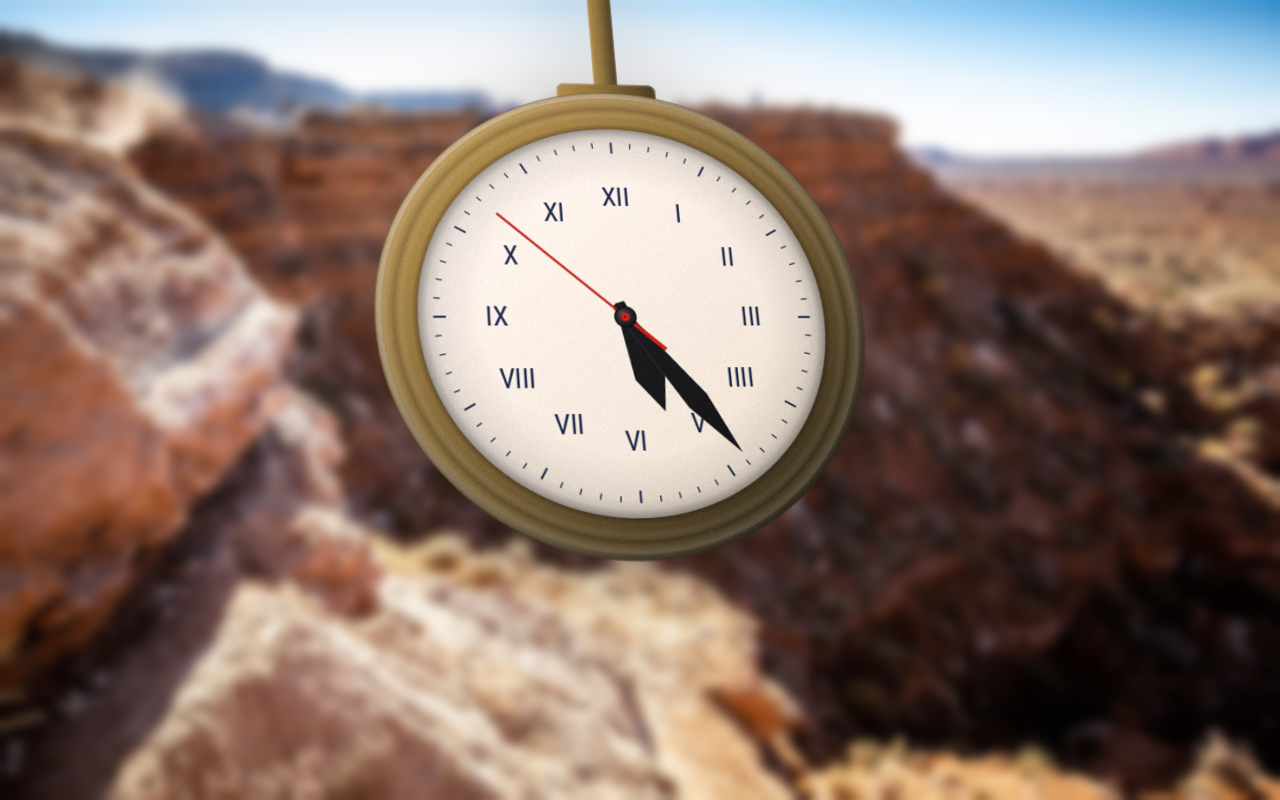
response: 5h23m52s
